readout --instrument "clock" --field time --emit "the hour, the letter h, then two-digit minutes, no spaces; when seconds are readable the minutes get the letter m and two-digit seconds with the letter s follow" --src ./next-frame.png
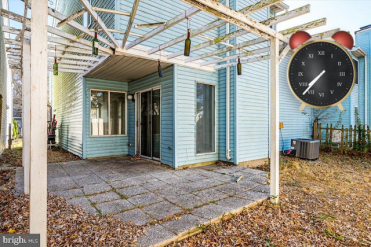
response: 7h37
